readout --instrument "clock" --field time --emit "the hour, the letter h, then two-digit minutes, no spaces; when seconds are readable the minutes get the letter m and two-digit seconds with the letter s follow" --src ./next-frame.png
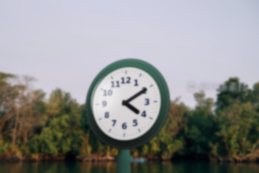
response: 4h10
